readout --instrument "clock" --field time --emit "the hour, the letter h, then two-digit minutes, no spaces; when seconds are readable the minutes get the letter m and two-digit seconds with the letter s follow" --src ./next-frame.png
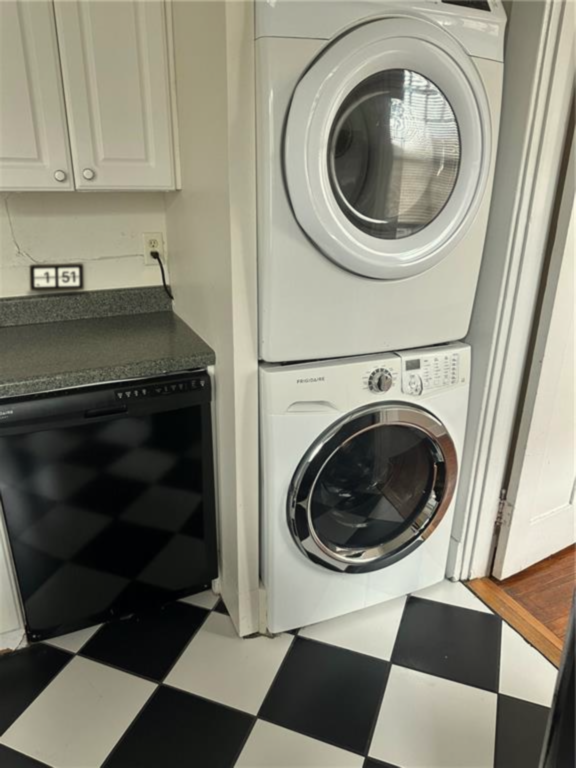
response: 1h51
